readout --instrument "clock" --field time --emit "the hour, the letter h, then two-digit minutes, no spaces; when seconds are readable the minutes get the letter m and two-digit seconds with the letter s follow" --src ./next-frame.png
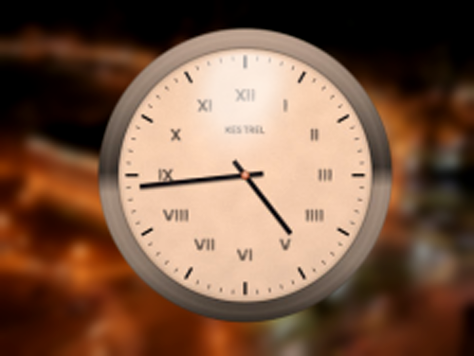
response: 4h44
